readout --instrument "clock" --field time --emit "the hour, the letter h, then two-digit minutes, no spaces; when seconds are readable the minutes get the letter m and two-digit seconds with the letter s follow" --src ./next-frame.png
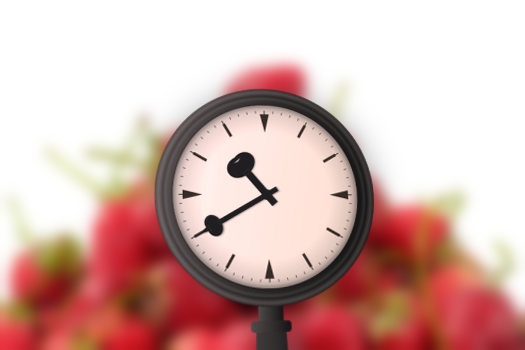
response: 10h40
